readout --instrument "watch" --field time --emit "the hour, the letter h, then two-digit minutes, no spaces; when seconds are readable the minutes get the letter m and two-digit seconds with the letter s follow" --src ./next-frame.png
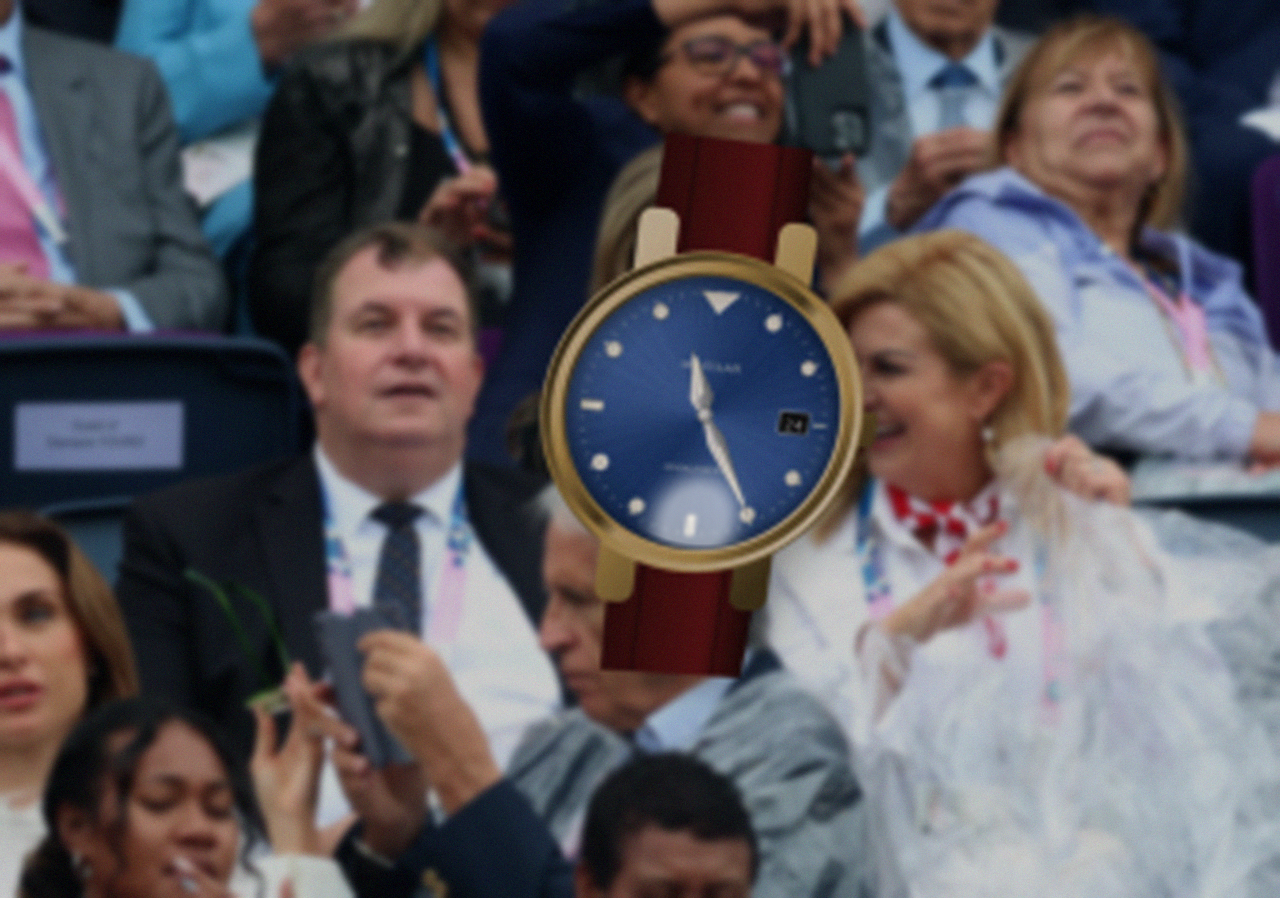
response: 11h25
